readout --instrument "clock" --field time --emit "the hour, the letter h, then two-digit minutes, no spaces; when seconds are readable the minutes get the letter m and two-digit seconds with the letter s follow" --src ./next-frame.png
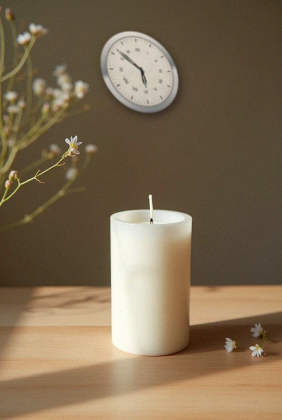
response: 5h52
